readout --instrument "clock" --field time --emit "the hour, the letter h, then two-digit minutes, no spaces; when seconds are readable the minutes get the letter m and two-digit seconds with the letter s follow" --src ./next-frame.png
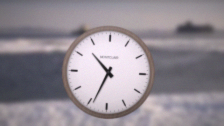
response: 10h34
